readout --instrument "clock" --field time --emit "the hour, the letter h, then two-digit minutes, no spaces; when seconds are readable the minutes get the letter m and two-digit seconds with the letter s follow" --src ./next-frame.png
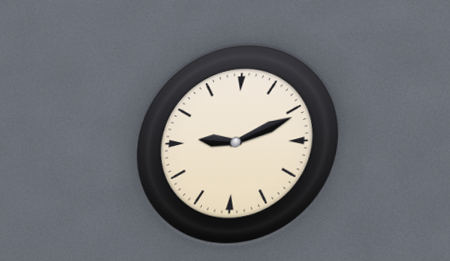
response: 9h11
